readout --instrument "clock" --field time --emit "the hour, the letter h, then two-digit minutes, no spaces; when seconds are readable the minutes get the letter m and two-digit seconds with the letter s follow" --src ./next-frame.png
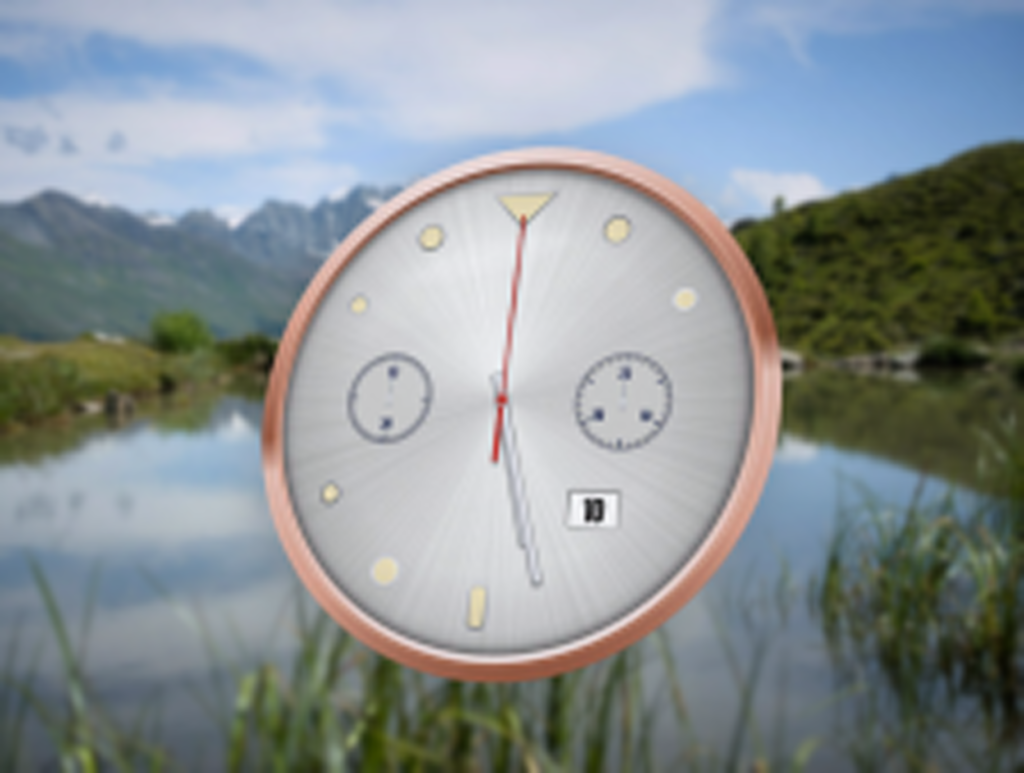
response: 5h27
